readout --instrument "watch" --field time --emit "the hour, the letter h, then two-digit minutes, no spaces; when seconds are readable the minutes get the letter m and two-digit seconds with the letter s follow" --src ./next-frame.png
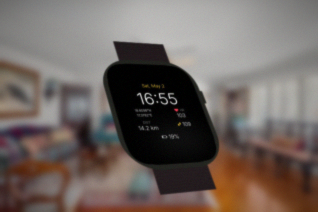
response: 16h55
